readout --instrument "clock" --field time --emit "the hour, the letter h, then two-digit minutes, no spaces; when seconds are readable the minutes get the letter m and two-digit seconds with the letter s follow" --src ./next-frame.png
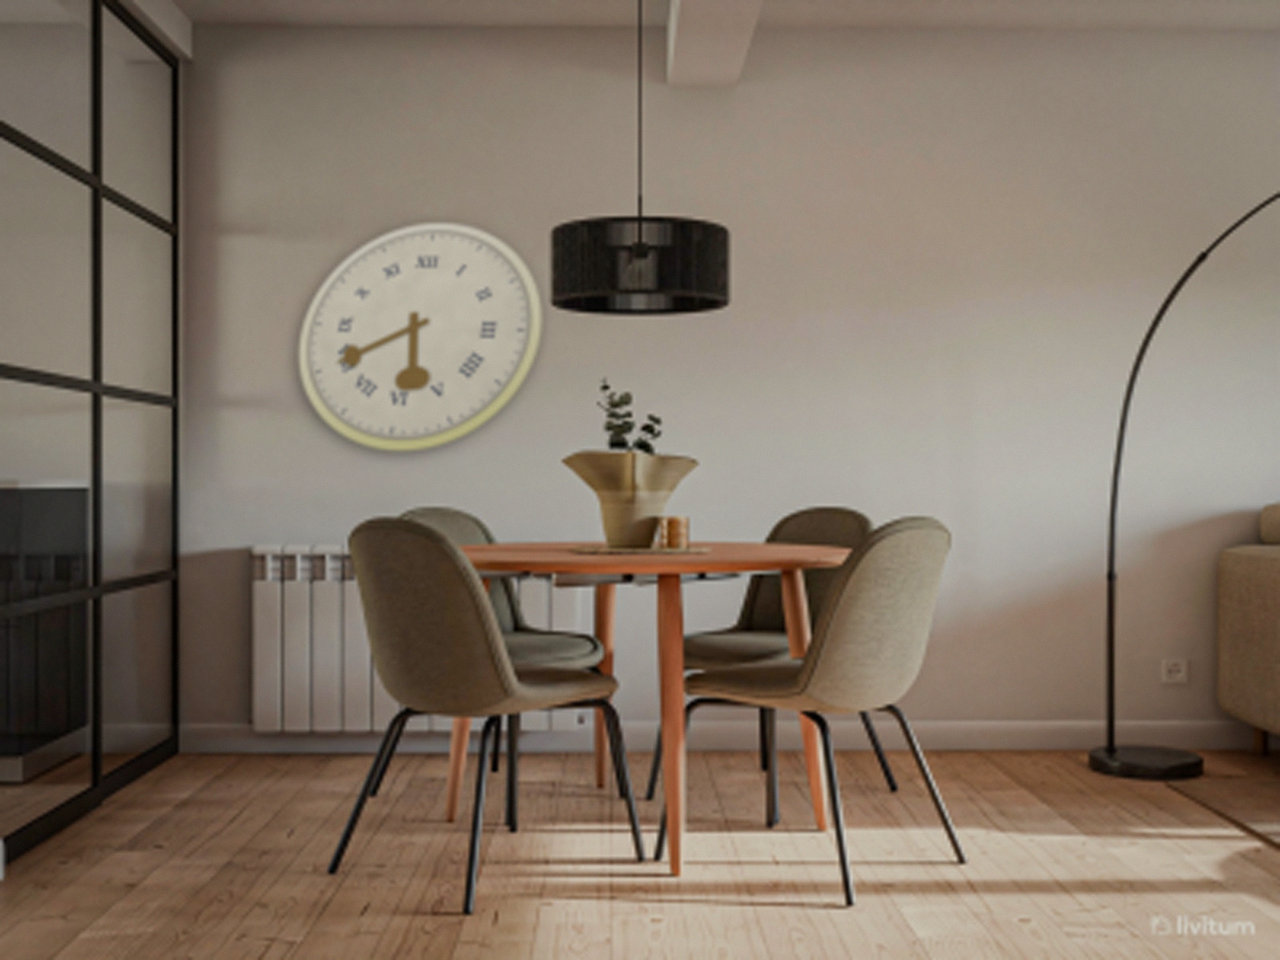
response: 5h40
